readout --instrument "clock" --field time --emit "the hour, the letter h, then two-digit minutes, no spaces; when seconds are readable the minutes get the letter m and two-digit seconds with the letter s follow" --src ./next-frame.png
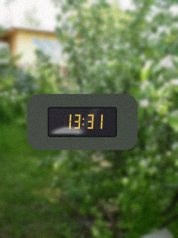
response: 13h31
